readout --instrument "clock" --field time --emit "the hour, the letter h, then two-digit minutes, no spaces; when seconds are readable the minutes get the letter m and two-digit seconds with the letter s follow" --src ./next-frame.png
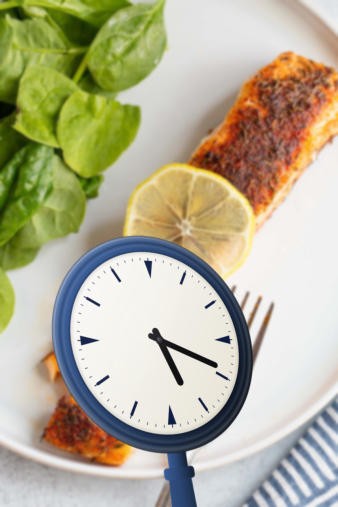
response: 5h19
